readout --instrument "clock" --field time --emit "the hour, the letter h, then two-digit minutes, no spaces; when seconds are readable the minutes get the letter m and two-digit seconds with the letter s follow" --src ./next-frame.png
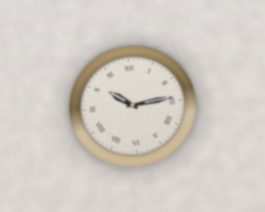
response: 10h14
